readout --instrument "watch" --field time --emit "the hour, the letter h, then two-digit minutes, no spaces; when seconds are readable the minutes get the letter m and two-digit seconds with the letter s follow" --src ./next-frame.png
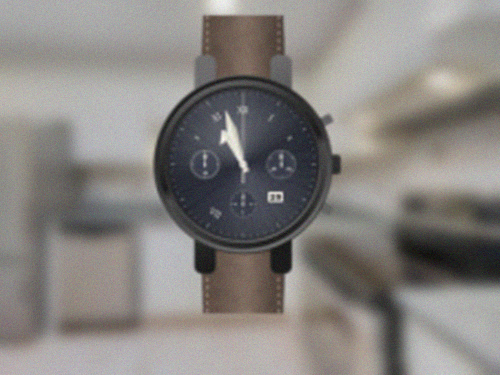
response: 10h57
